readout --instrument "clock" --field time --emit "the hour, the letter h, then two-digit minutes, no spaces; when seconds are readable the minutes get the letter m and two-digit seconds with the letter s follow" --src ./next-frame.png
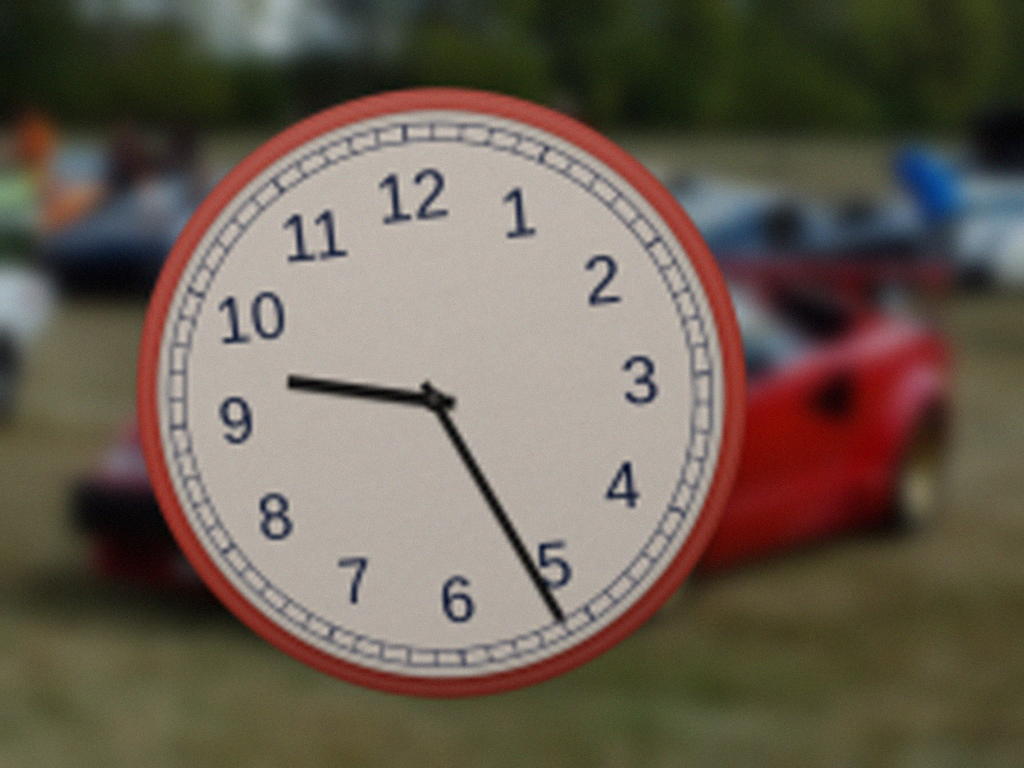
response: 9h26
